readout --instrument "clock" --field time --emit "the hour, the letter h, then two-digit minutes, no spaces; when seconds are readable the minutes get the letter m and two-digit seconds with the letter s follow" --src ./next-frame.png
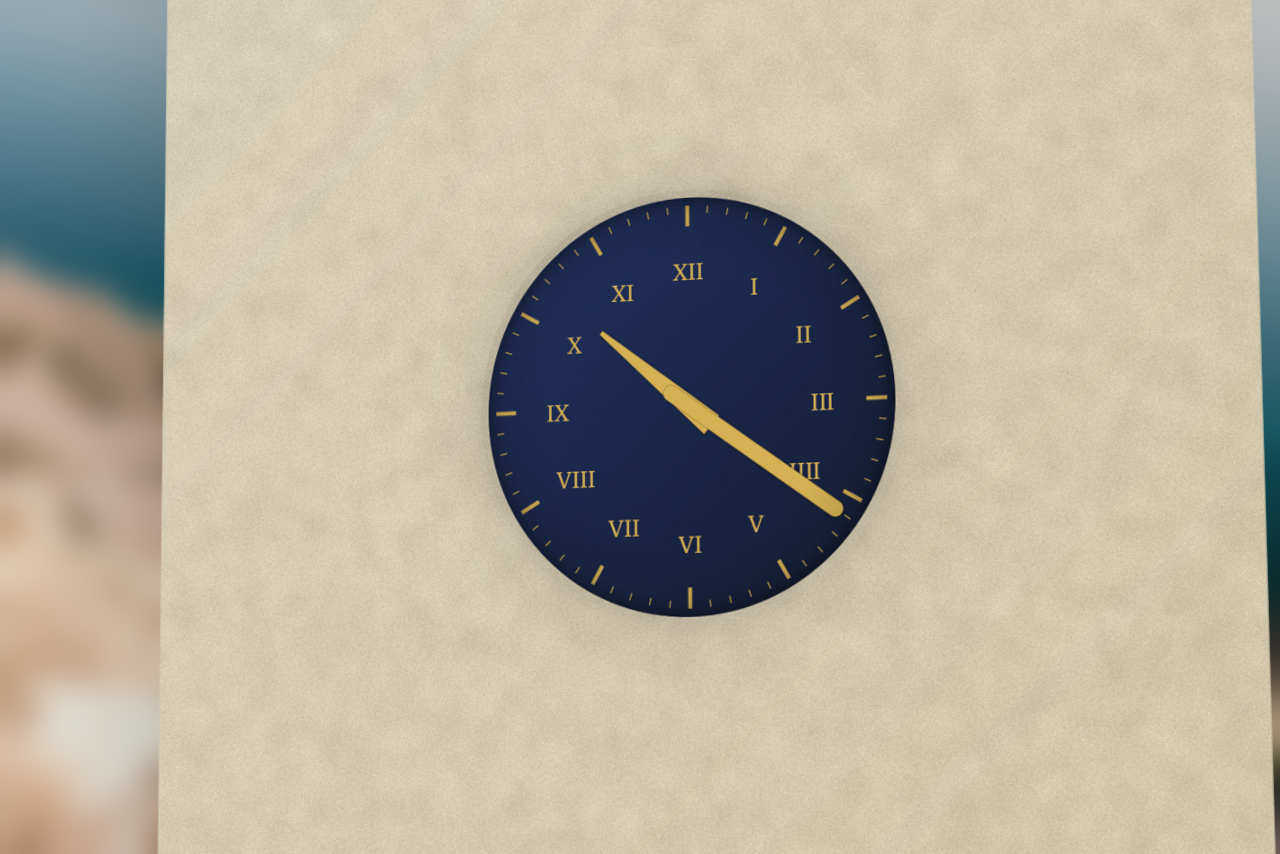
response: 10h21
